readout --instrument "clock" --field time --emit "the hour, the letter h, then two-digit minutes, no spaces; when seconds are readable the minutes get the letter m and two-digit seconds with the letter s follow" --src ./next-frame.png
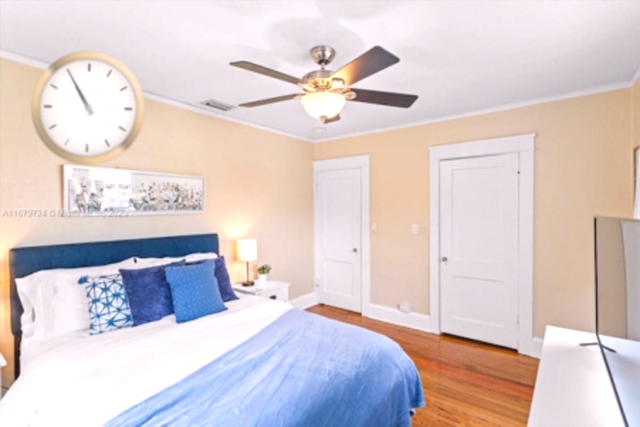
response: 10h55
